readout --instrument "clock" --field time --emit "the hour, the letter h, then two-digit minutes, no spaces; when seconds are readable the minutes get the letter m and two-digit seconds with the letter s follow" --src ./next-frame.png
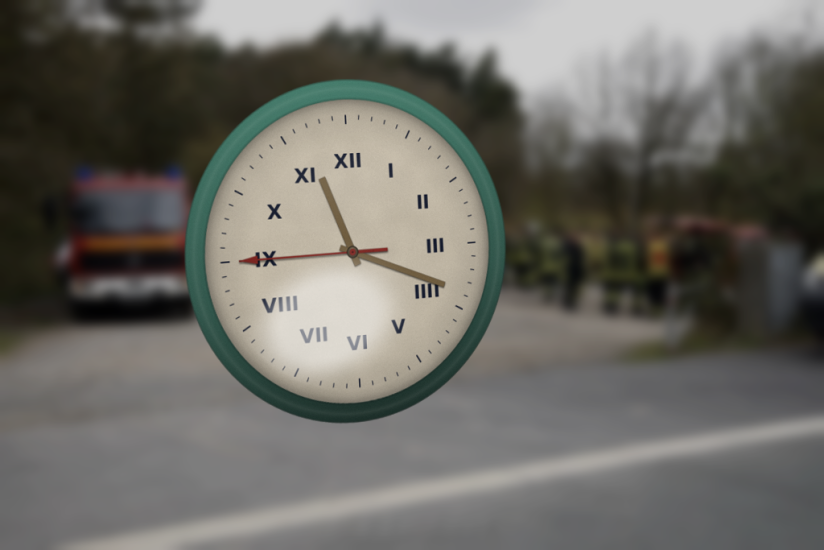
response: 11h18m45s
